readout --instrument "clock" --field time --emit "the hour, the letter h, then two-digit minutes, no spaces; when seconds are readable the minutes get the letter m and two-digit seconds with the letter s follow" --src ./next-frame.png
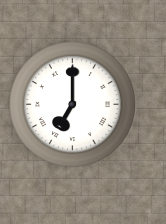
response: 7h00
